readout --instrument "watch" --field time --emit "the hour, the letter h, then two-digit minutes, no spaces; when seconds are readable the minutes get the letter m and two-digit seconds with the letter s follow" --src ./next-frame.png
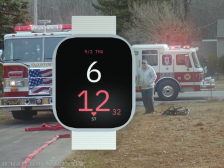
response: 6h12m32s
